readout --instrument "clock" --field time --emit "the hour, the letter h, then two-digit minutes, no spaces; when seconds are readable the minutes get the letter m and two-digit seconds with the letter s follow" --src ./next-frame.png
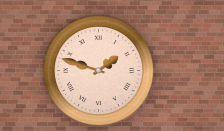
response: 1h48
